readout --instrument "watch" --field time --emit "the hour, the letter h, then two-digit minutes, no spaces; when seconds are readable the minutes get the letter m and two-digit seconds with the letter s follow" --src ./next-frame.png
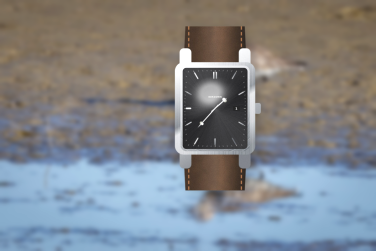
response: 1h37
